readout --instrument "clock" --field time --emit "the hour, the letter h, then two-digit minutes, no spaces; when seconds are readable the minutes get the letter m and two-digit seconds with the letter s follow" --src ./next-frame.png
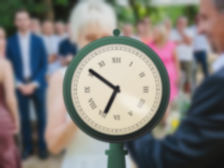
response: 6h51
